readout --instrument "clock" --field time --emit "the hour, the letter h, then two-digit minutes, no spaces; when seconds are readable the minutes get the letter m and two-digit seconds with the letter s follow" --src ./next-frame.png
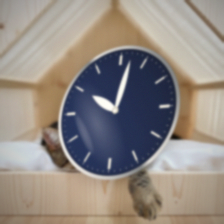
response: 10h02
